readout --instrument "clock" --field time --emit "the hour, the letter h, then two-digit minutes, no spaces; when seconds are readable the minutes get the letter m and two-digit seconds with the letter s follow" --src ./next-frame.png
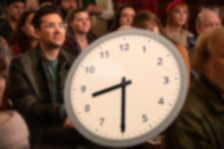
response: 8h30
